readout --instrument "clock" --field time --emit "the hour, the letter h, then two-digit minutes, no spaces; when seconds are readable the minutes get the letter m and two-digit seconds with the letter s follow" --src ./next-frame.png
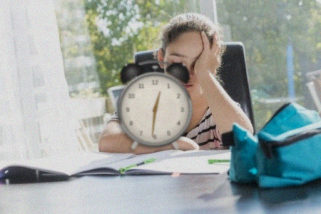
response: 12h31
